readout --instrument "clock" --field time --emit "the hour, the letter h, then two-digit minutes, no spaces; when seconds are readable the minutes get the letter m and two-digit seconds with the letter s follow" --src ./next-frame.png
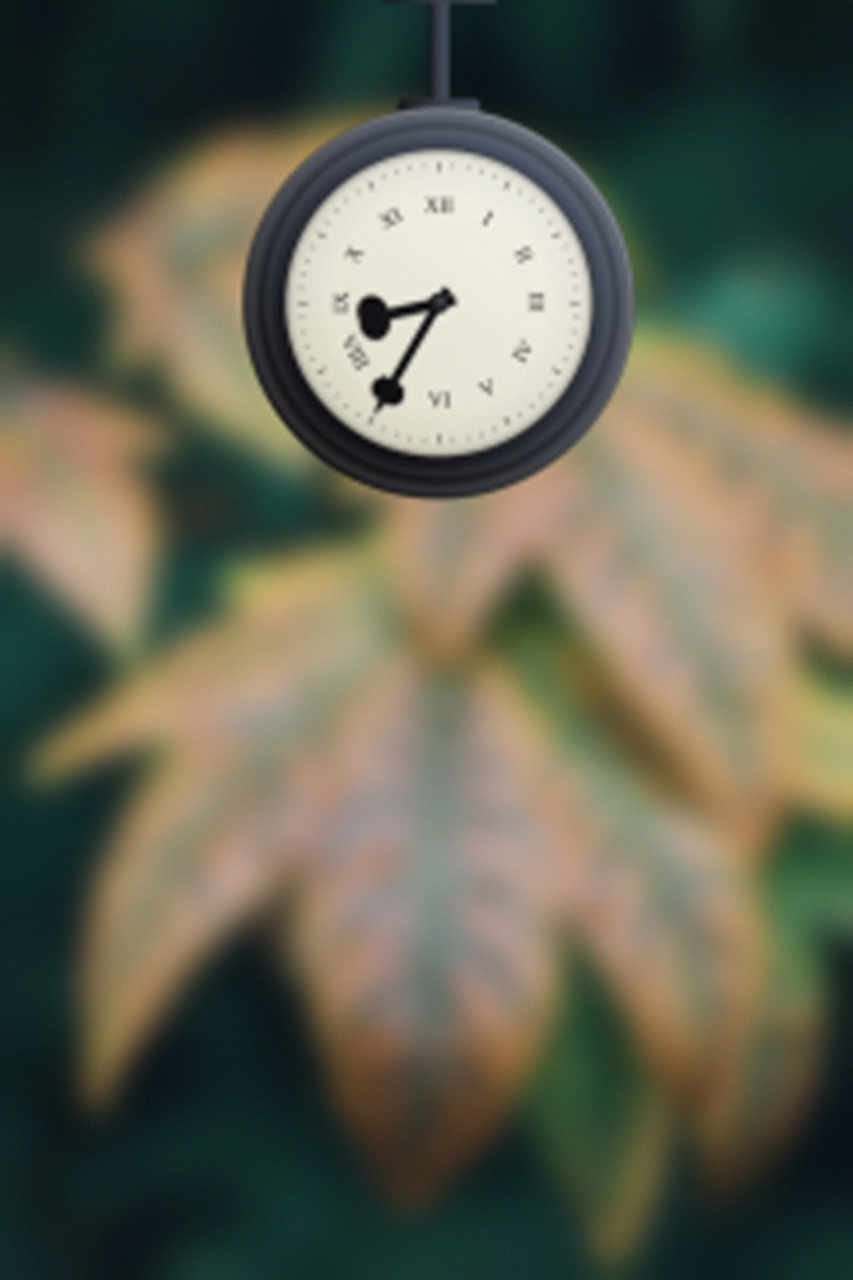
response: 8h35
